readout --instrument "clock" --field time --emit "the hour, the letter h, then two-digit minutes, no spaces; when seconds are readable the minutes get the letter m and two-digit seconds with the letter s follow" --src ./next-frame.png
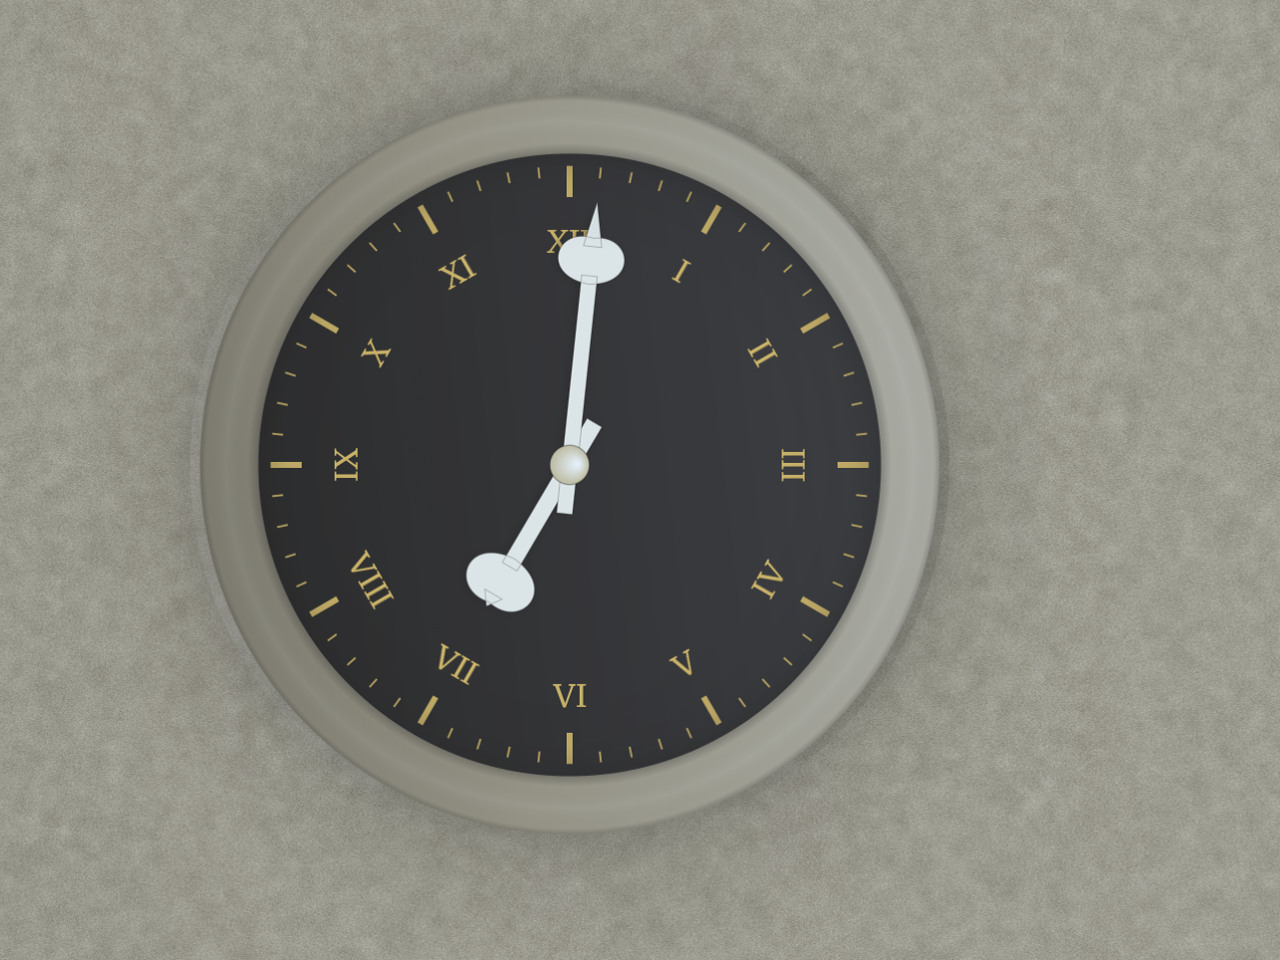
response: 7h01
